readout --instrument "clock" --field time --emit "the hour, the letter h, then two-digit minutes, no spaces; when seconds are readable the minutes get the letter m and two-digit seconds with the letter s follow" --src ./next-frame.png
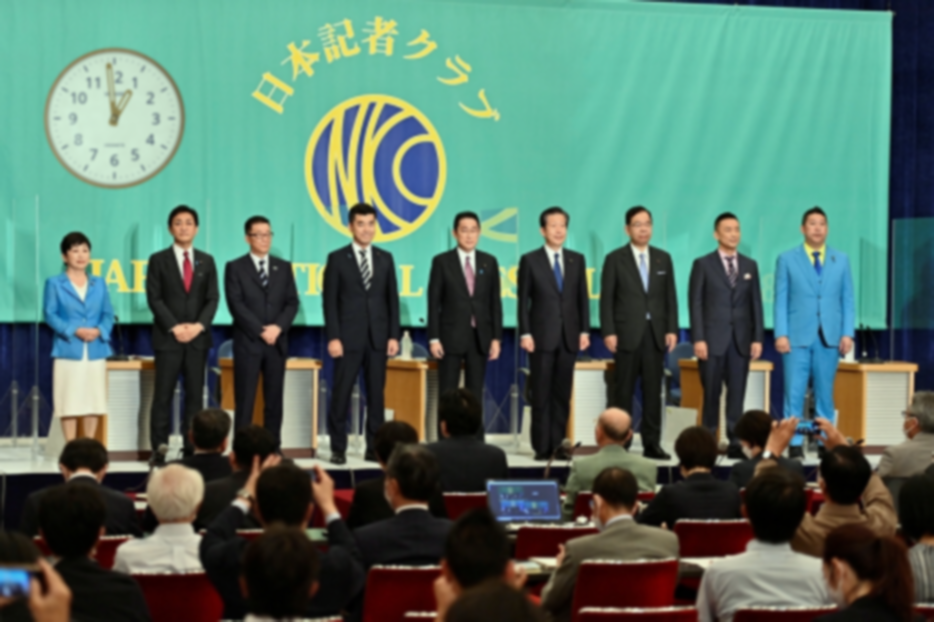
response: 12h59
